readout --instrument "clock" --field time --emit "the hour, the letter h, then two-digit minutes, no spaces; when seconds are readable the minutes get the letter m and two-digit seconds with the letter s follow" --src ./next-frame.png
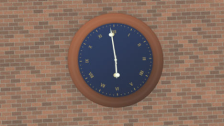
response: 5h59
